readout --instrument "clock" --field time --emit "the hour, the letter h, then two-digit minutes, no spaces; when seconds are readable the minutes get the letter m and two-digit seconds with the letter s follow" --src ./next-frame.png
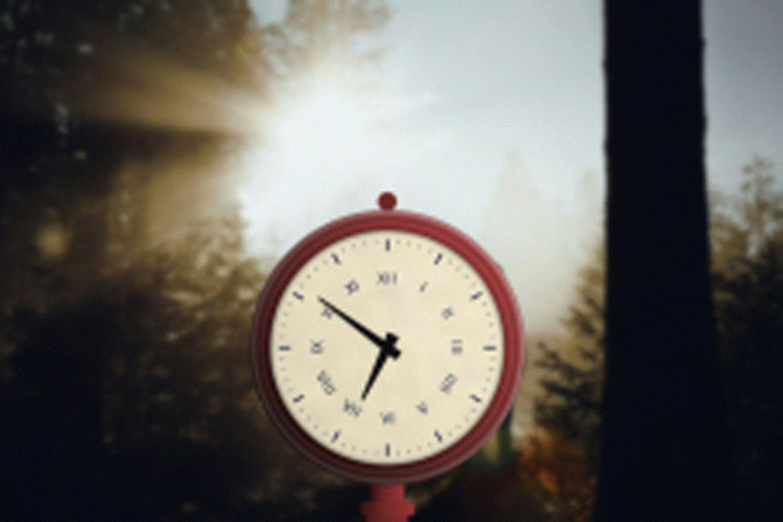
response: 6h51
